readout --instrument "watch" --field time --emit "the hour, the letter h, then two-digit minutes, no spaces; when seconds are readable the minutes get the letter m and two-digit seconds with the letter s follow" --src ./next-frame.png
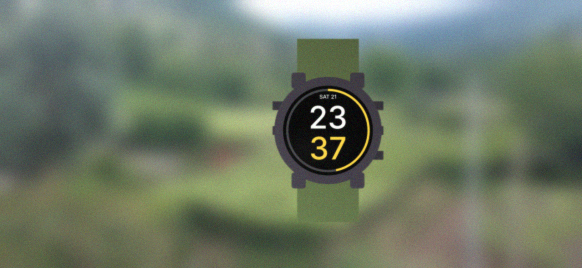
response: 23h37
